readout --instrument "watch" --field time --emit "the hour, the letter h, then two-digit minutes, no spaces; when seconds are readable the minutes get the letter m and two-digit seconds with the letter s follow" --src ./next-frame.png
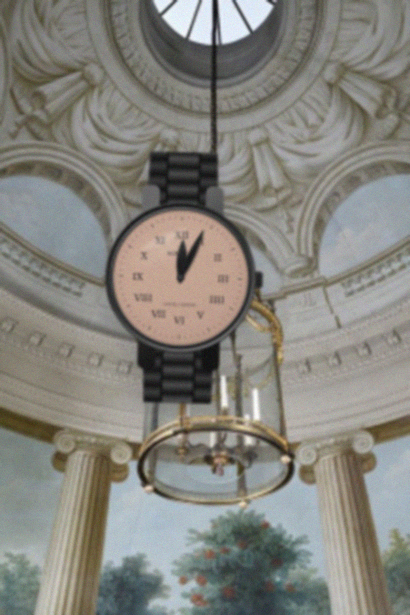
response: 12h04
